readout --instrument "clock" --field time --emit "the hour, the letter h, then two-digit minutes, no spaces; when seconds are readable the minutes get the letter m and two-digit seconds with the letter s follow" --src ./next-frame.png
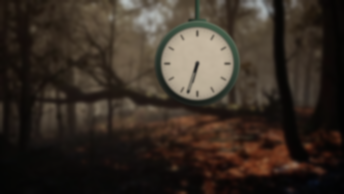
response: 6h33
